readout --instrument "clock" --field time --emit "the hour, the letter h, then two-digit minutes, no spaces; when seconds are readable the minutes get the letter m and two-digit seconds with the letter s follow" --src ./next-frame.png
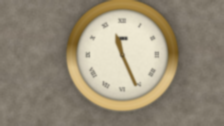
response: 11h26
